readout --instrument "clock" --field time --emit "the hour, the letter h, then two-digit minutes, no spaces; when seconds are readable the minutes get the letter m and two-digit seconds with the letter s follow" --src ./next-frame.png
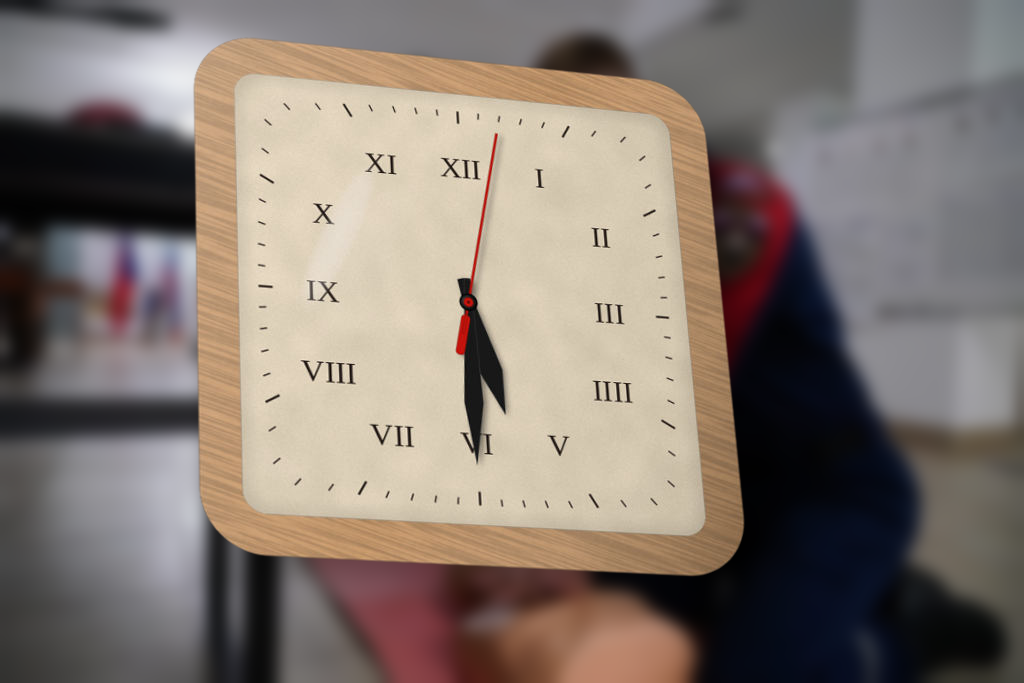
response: 5h30m02s
